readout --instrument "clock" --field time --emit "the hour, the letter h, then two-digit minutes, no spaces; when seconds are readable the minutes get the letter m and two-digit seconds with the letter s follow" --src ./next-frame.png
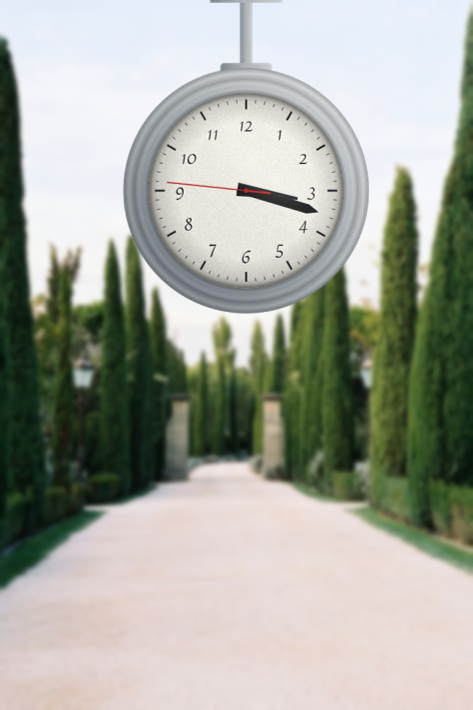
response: 3h17m46s
